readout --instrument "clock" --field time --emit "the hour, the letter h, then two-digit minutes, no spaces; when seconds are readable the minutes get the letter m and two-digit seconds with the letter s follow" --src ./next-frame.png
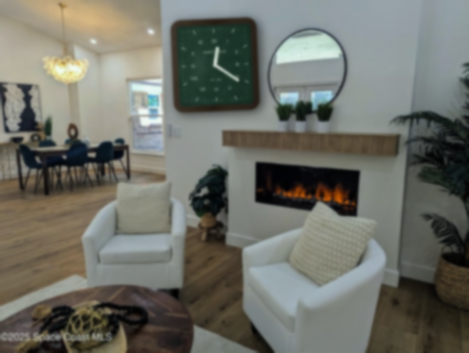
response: 12h21
